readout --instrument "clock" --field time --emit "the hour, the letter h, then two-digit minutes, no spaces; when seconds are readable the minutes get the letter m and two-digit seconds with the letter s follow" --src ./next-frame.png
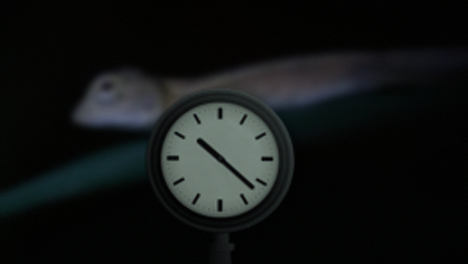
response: 10h22
